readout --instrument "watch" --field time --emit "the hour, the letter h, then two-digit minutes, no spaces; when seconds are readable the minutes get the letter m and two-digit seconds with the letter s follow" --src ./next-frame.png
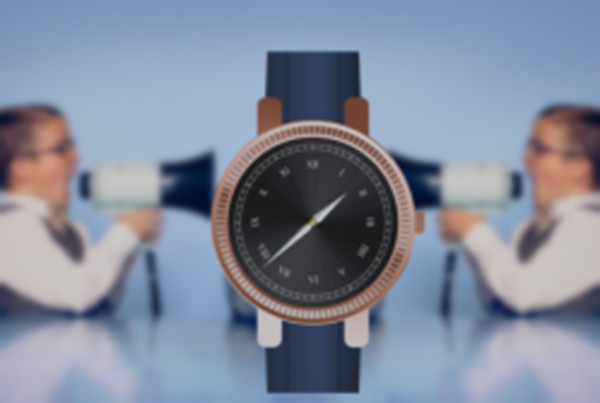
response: 1h38
